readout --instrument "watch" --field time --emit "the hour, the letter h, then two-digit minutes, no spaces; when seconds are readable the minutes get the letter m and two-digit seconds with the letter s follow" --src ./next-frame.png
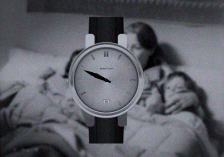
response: 9h49
